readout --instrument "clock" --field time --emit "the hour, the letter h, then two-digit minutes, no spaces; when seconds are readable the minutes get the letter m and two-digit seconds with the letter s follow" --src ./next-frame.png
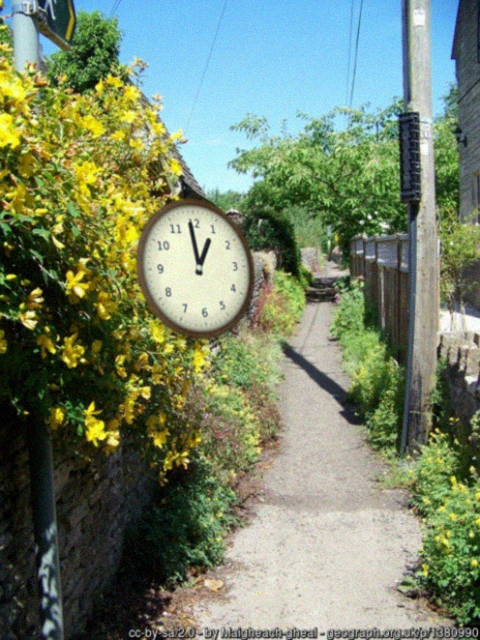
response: 12h59
